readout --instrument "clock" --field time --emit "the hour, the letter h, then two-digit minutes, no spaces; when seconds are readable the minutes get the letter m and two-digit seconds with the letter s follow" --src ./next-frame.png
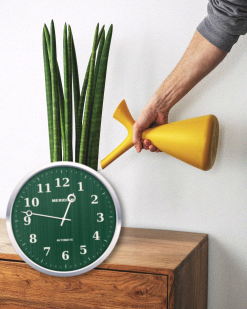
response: 12h47
